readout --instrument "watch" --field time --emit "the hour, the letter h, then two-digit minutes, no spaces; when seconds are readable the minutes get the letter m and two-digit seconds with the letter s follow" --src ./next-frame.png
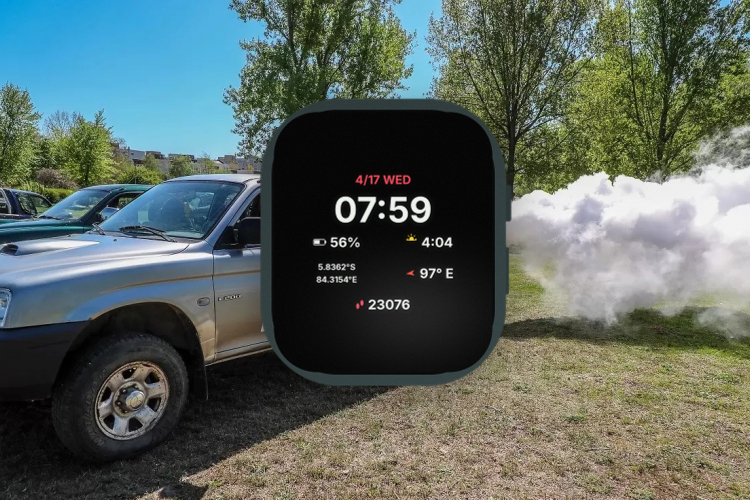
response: 7h59
